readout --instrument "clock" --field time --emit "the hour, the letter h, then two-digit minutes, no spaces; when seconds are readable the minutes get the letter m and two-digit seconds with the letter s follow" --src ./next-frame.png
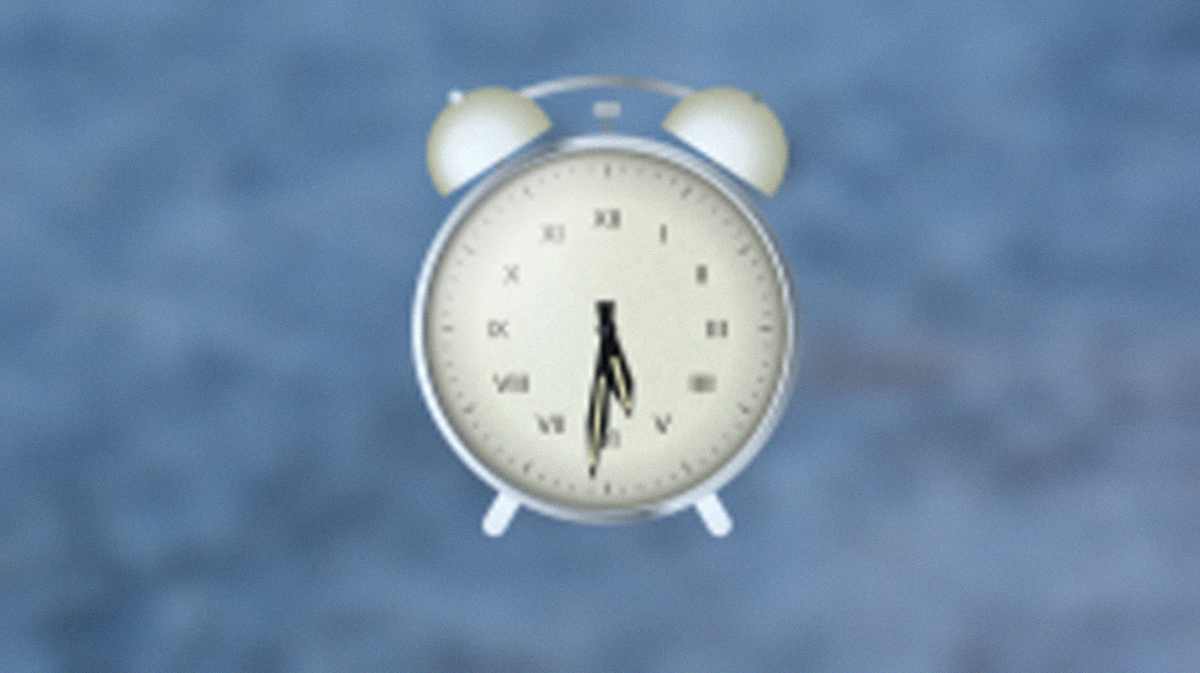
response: 5h31
